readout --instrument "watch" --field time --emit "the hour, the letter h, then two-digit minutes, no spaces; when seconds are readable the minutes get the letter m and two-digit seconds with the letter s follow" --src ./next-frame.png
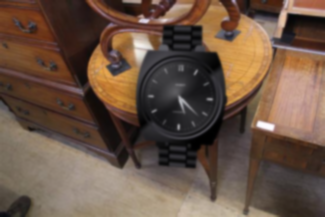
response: 5h22
